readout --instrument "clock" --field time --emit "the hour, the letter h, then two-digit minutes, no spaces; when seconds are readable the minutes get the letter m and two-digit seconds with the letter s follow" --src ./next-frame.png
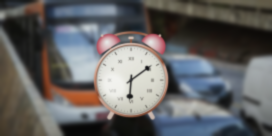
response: 6h09
